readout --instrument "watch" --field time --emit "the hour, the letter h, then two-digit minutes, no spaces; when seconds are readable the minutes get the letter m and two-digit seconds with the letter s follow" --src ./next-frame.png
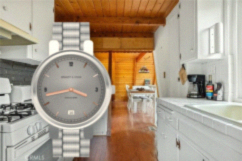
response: 3h43
